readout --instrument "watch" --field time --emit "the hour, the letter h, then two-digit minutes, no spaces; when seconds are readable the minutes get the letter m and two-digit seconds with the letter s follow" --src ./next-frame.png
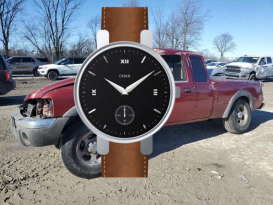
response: 10h09
